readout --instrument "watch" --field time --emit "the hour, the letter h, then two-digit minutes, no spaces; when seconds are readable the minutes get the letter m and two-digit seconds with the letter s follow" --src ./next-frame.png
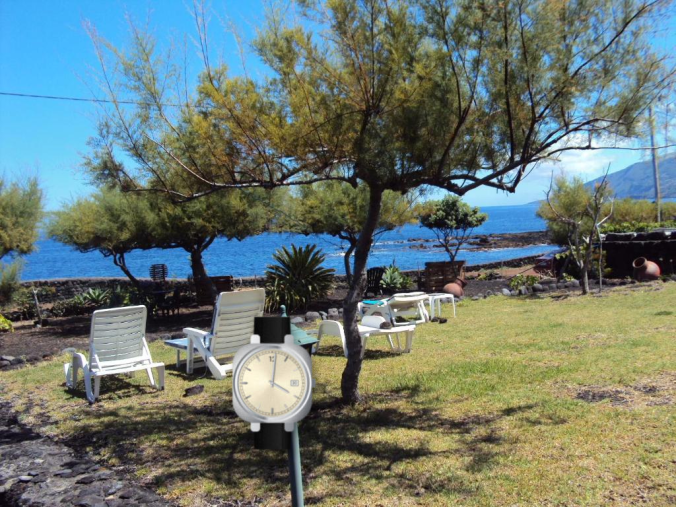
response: 4h01
